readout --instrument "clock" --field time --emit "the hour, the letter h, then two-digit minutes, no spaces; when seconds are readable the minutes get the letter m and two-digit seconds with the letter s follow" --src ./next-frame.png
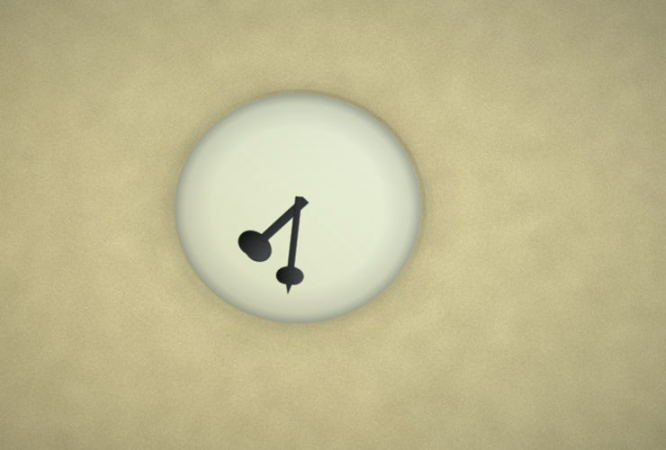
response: 7h31
